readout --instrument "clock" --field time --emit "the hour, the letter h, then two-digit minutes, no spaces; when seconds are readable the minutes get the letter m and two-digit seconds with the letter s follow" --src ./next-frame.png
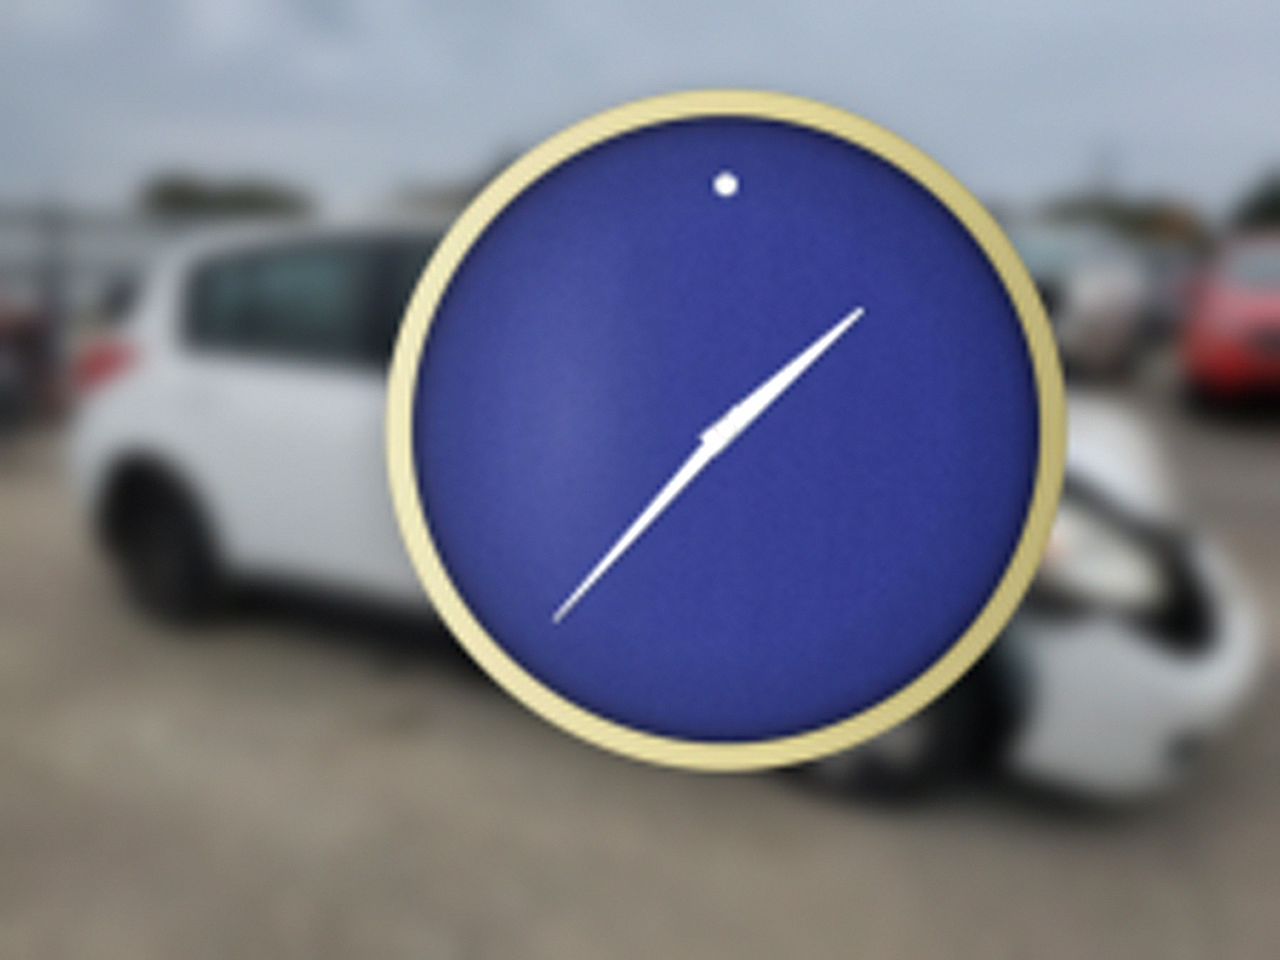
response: 1h37
